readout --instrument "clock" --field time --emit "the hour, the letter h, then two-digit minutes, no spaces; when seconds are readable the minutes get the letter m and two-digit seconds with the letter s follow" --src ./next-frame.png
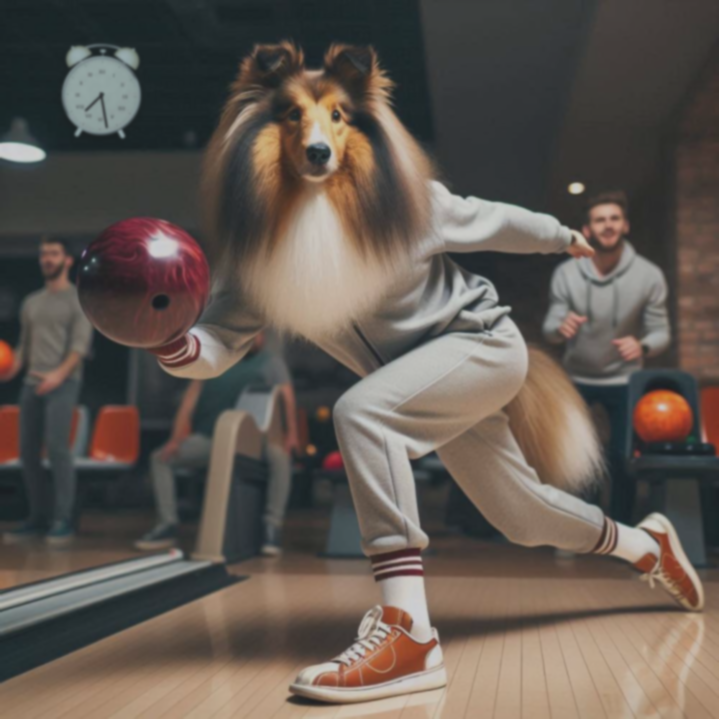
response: 7h28
